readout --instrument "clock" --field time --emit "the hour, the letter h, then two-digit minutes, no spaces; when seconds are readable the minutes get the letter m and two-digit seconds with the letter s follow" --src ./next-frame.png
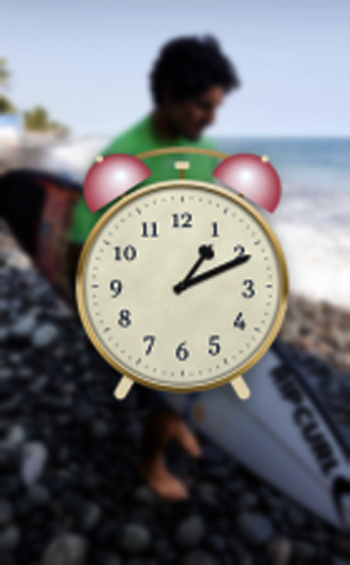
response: 1h11
